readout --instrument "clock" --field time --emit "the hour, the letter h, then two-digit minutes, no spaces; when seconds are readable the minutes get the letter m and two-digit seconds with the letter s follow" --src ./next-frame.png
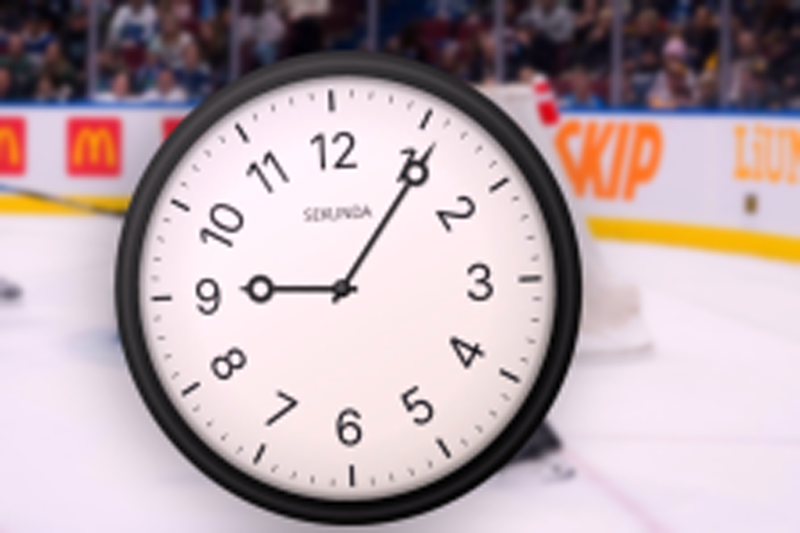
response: 9h06
